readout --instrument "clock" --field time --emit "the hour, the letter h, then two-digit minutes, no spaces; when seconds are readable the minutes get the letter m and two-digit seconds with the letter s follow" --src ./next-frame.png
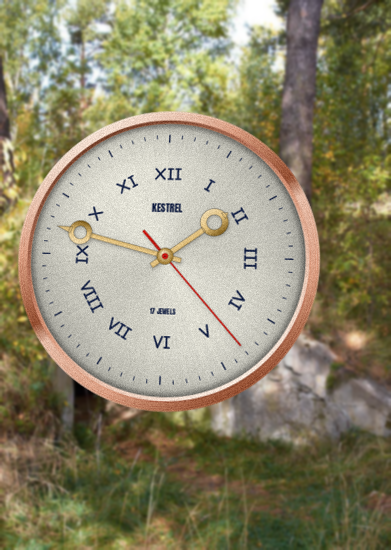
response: 1h47m23s
